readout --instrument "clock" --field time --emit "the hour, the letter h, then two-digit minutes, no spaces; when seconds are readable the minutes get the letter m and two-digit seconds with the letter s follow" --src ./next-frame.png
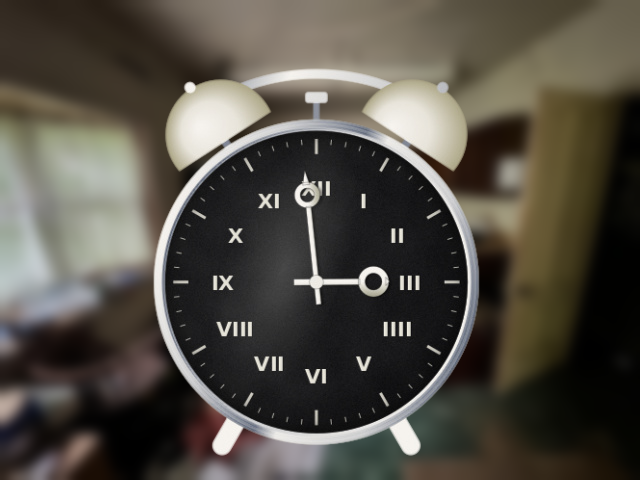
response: 2h59
